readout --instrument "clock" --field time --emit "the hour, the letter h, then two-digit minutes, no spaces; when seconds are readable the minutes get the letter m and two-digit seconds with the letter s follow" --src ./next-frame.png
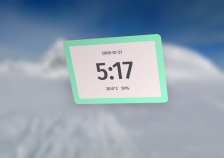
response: 5h17
